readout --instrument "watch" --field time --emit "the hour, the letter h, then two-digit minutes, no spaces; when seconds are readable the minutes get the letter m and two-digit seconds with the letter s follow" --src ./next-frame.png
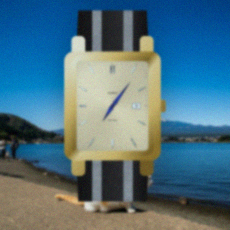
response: 7h06
